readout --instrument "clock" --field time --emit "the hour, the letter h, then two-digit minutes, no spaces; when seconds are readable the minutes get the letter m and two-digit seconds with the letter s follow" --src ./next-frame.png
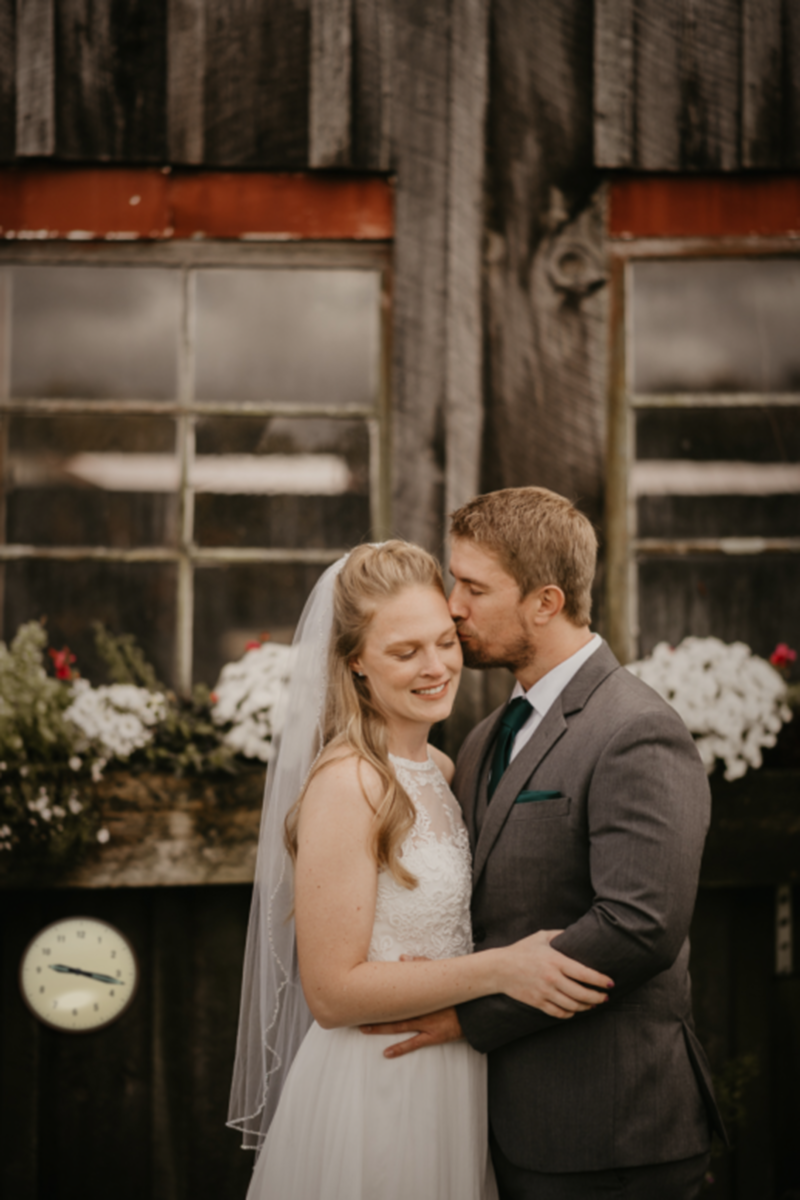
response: 9h17
